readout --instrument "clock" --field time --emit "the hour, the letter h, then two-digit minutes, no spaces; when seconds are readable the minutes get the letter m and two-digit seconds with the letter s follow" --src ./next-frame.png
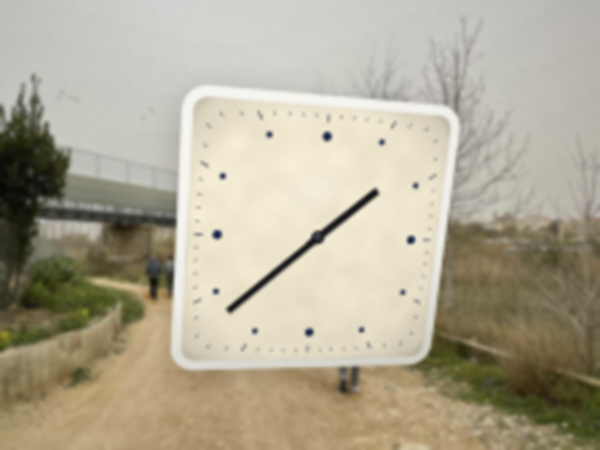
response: 1h38
